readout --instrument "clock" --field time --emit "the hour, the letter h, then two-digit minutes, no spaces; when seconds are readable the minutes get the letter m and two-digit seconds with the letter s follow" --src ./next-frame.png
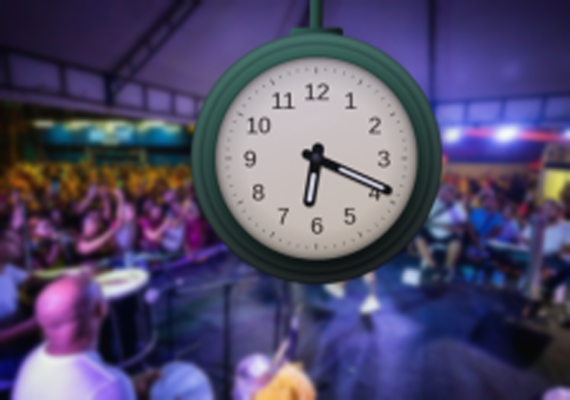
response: 6h19
